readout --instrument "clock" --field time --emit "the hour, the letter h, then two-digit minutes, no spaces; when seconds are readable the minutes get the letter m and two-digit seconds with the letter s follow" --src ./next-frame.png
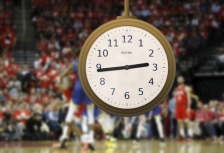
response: 2h44
